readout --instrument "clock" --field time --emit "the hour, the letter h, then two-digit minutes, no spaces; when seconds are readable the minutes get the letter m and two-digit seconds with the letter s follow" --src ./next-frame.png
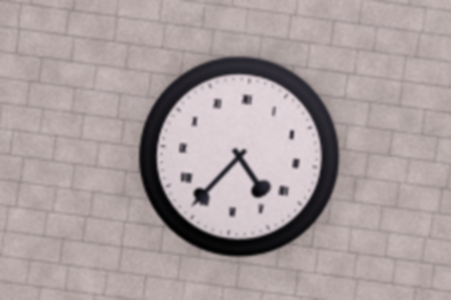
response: 4h36
